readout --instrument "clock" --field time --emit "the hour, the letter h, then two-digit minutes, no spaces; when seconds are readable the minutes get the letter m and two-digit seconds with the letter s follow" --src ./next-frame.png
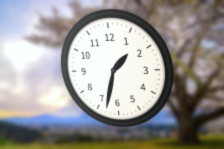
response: 1h33
